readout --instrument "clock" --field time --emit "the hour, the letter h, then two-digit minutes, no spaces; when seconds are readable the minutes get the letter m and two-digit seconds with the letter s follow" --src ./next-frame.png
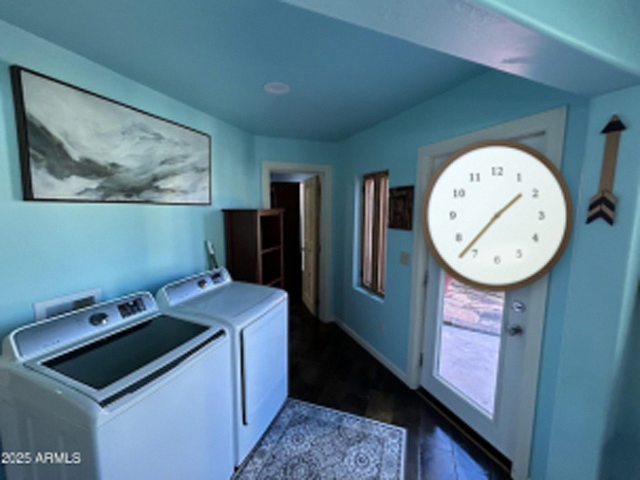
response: 1h37
